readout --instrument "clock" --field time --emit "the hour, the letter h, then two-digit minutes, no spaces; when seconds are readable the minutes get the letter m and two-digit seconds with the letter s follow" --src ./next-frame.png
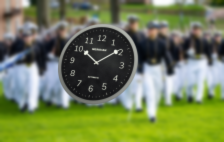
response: 10h09
